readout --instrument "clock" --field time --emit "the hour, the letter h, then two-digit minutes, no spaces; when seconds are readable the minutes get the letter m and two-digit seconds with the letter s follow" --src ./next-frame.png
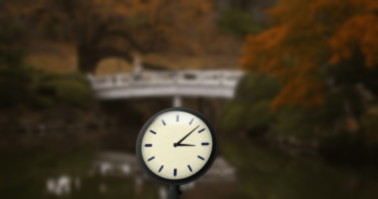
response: 3h08
